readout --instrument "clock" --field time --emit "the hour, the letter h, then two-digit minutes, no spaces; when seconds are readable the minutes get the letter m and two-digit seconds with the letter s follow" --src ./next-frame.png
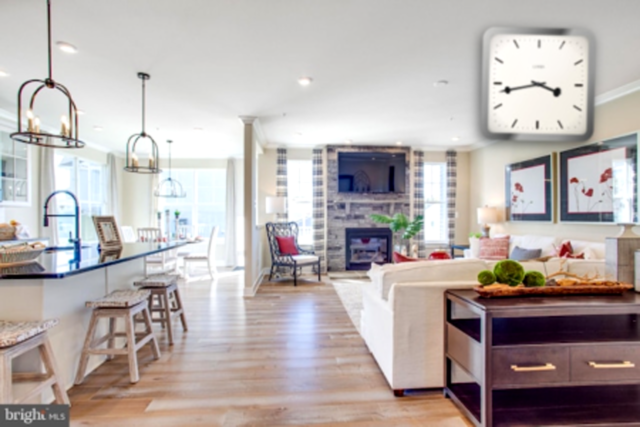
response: 3h43
